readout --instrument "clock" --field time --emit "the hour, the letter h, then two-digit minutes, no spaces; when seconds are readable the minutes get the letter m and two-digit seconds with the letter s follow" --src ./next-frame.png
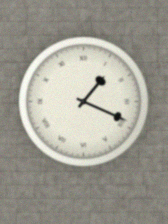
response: 1h19
